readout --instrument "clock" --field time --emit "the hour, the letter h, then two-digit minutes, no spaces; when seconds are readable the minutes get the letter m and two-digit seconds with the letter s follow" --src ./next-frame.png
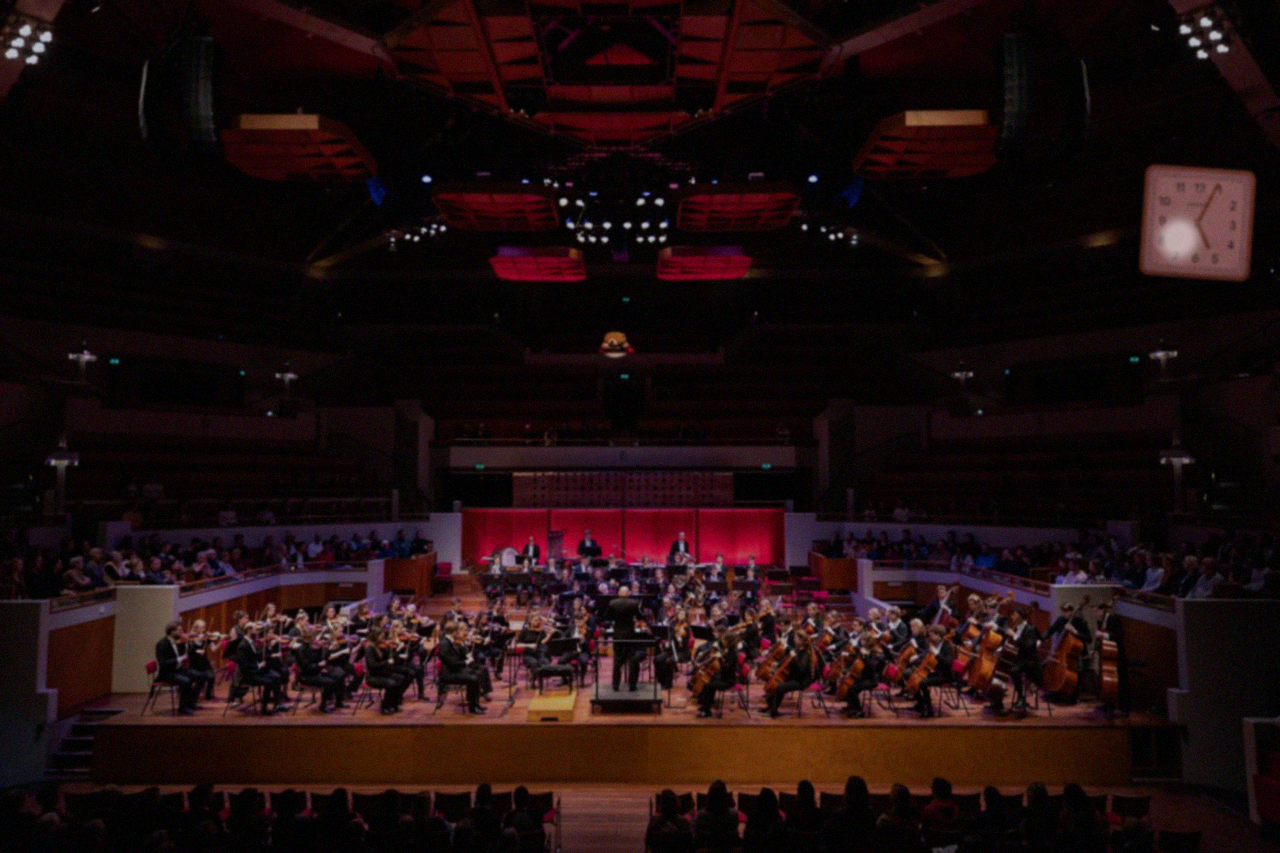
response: 5h04
